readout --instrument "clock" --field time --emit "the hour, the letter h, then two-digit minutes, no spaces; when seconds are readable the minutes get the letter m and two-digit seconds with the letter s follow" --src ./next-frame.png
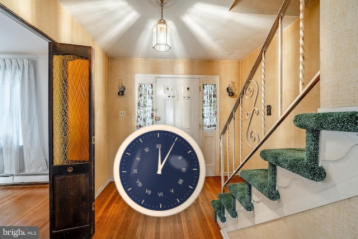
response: 12h05
